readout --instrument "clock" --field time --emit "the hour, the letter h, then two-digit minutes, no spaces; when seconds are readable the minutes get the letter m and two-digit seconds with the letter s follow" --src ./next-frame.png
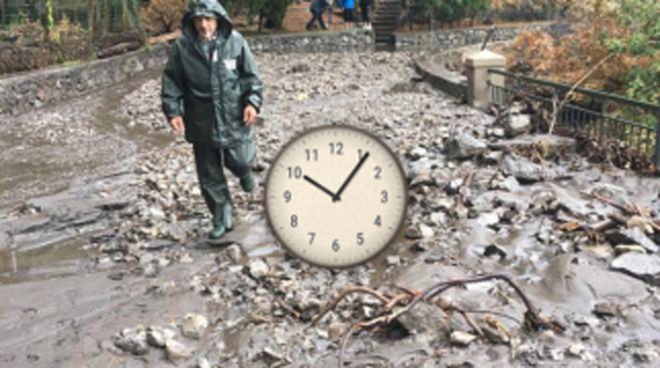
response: 10h06
